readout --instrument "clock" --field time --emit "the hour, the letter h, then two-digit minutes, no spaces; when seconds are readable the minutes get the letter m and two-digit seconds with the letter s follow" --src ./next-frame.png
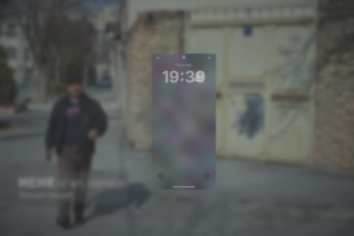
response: 19h39
